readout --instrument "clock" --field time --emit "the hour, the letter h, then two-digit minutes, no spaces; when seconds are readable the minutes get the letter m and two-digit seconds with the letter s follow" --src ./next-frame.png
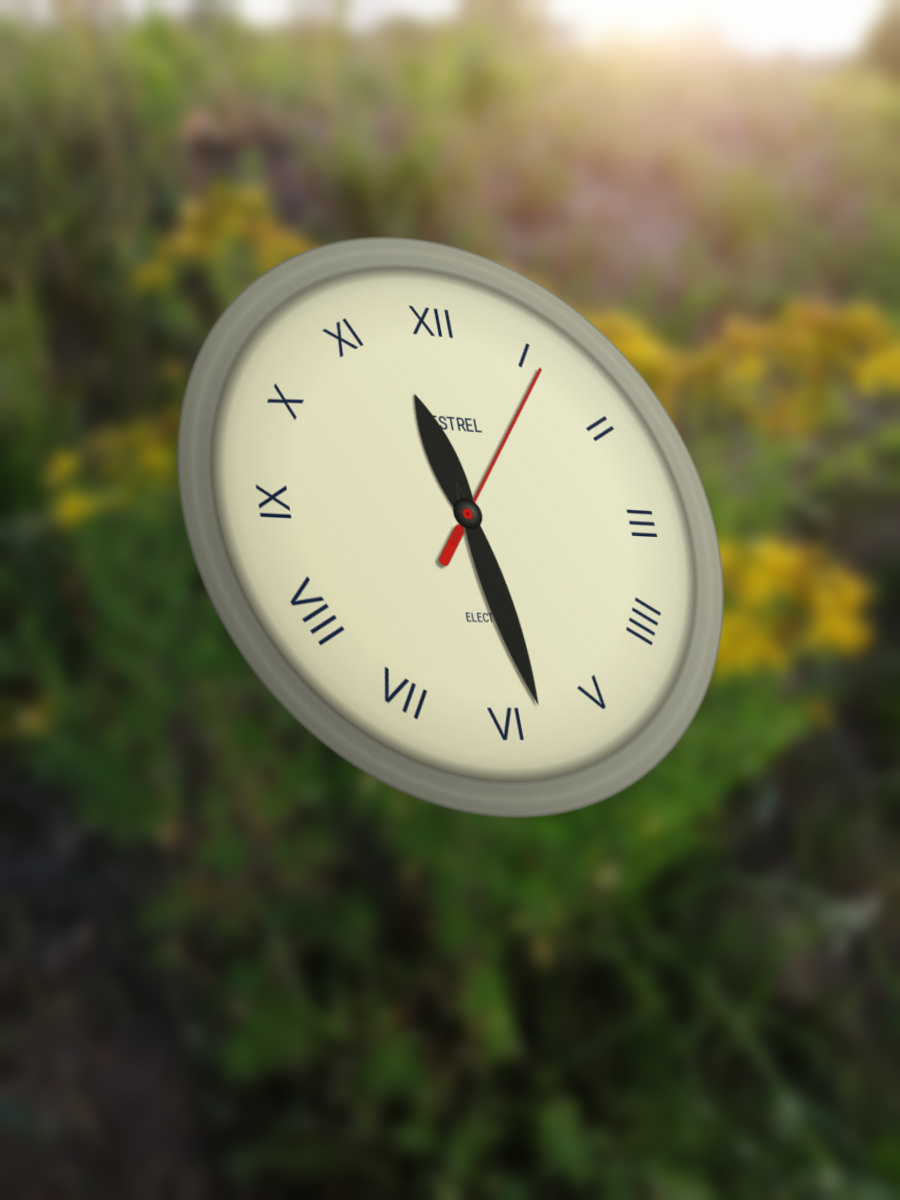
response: 11h28m06s
